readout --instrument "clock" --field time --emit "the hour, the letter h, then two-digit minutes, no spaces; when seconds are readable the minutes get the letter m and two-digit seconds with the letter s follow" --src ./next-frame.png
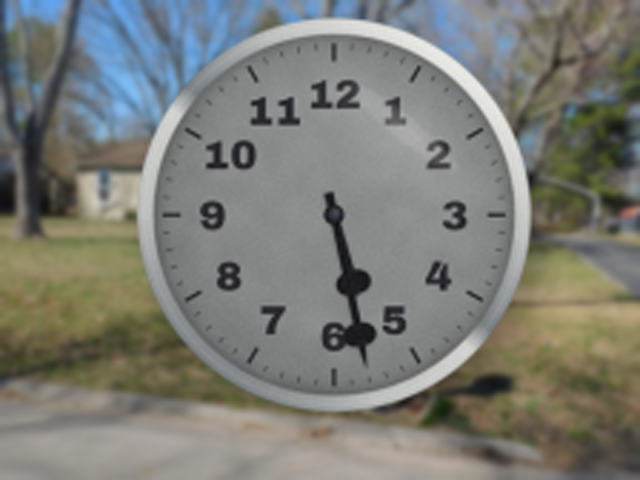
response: 5h28
